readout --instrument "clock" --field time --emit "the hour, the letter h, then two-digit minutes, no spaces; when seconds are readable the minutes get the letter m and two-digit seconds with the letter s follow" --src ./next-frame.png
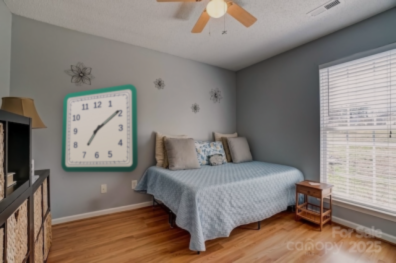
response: 7h09
